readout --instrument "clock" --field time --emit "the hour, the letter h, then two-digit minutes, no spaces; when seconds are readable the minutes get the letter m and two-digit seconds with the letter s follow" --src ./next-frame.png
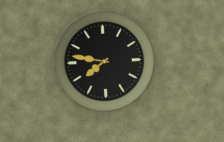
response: 7h47
